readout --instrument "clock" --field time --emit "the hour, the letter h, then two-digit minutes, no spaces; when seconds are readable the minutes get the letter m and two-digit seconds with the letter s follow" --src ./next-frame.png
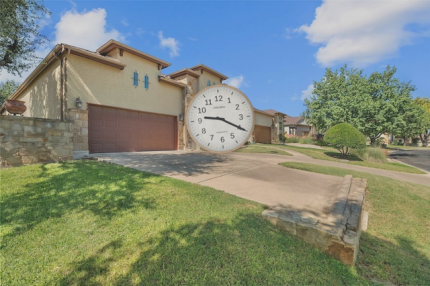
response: 9h20
